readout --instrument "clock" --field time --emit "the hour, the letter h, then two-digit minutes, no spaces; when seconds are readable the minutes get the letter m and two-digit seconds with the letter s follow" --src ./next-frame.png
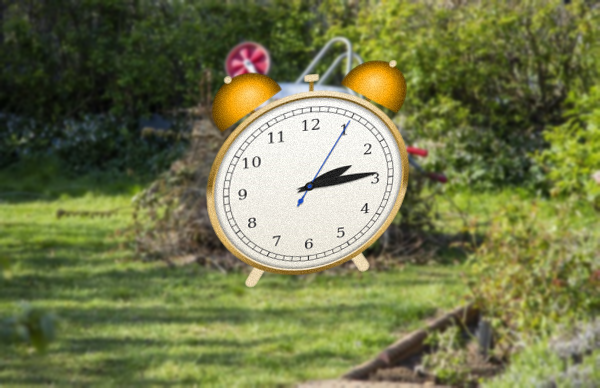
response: 2h14m05s
